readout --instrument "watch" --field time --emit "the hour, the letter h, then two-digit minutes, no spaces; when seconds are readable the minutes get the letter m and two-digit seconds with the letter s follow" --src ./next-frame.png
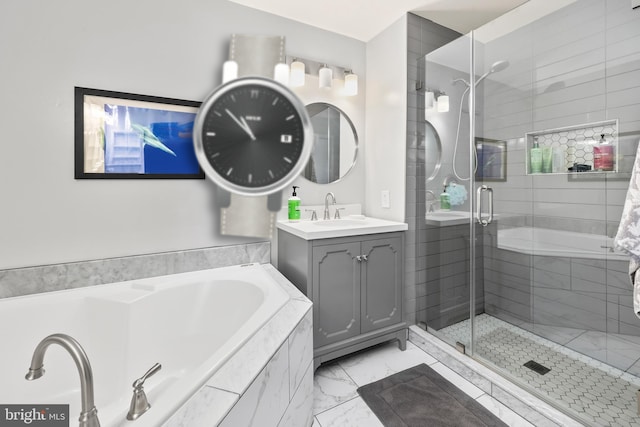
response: 10h52
